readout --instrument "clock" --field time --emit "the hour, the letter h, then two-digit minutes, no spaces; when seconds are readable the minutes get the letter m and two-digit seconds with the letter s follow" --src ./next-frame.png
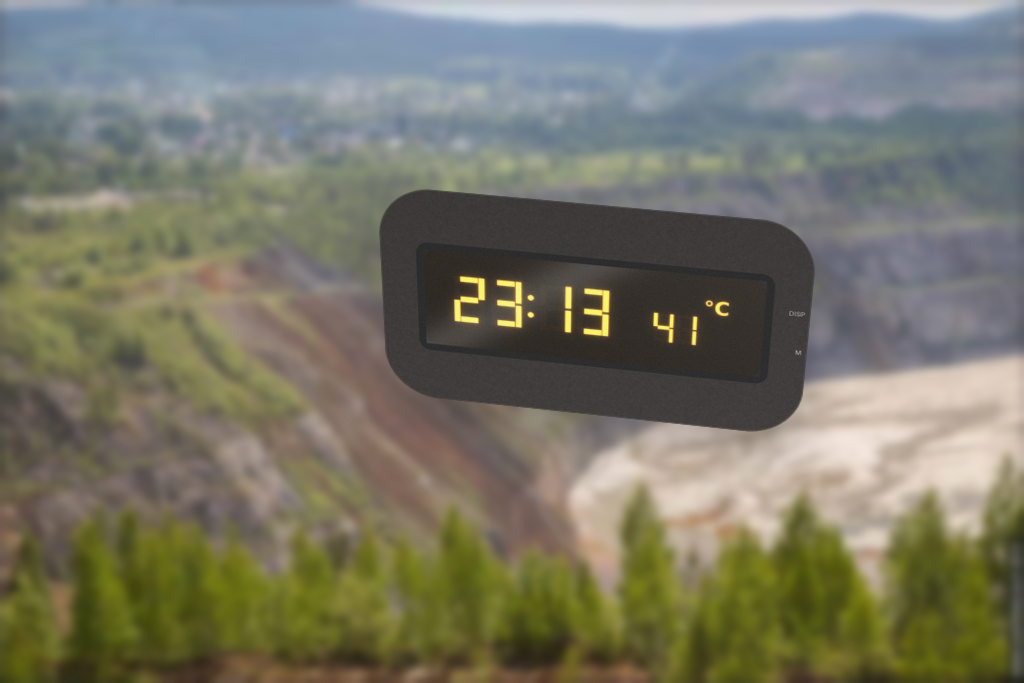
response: 23h13
